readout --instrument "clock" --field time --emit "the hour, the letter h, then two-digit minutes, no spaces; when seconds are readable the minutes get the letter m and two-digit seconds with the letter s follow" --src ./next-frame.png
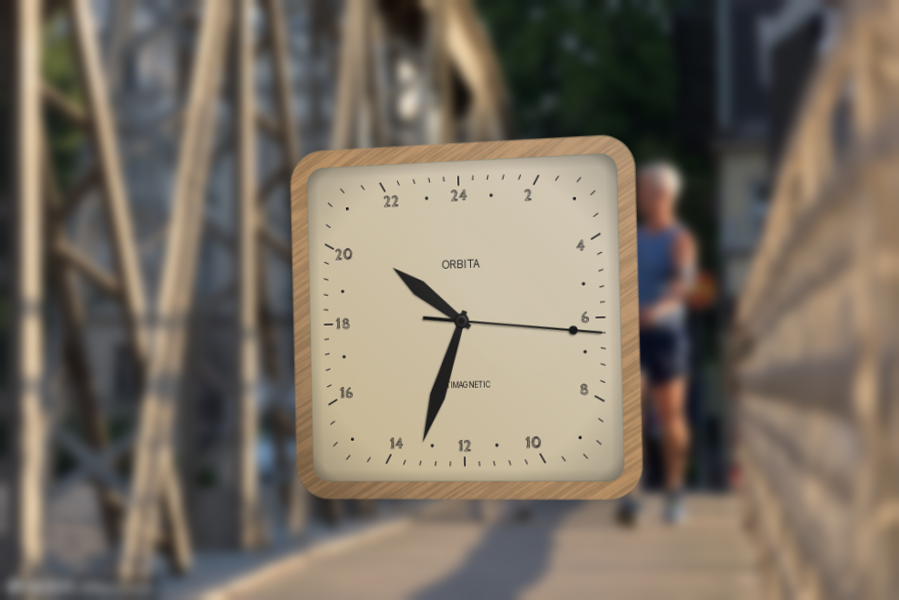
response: 20h33m16s
